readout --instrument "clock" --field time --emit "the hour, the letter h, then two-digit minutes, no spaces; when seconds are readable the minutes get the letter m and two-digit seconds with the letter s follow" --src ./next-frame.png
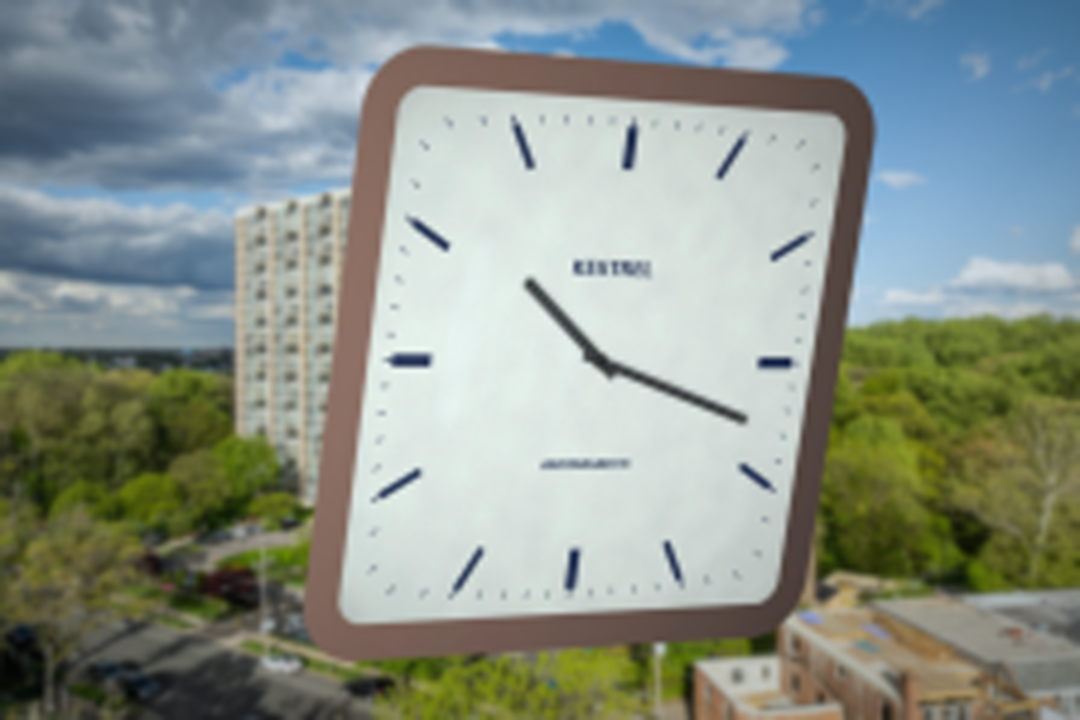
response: 10h18
